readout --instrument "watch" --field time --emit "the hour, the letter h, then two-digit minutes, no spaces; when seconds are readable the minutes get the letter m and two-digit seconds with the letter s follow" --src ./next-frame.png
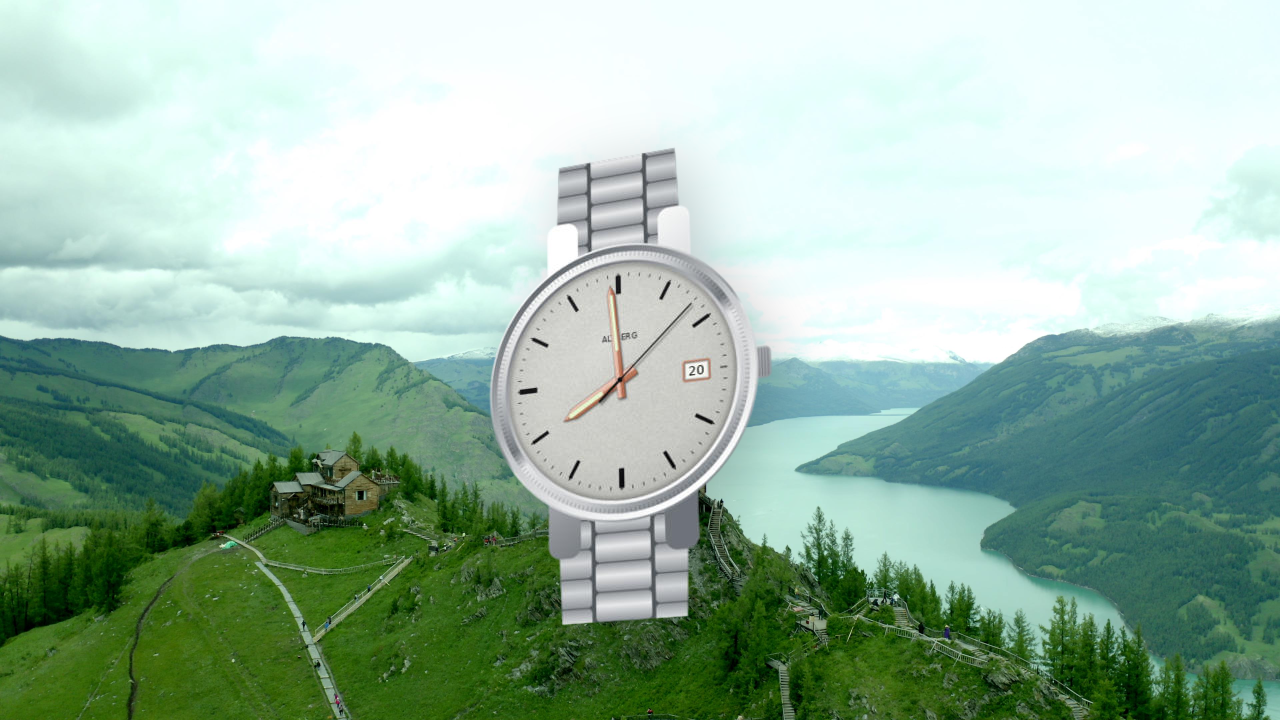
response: 7h59m08s
